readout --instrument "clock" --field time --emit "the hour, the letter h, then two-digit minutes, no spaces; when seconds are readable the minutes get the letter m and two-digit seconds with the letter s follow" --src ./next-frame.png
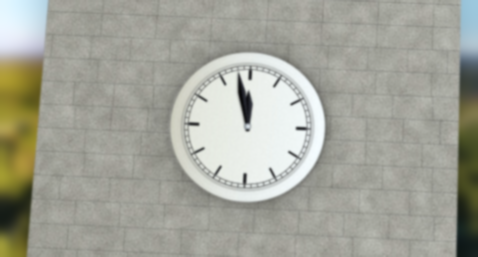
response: 11h58
